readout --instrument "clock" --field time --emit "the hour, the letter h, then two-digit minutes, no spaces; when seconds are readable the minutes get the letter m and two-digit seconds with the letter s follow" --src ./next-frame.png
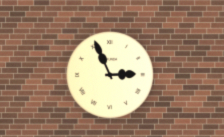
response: 2h56
